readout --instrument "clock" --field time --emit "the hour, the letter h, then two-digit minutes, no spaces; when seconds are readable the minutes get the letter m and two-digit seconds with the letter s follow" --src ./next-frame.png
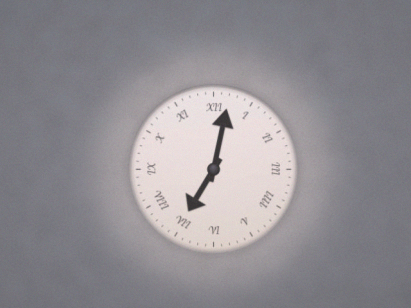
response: 7h02
